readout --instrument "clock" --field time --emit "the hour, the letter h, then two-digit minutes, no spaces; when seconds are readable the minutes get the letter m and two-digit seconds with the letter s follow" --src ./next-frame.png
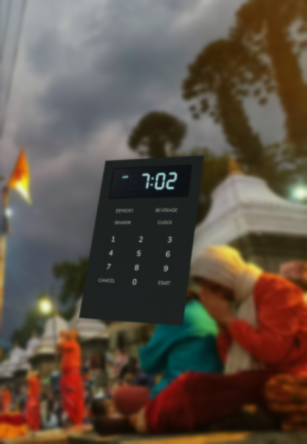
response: 7h02
